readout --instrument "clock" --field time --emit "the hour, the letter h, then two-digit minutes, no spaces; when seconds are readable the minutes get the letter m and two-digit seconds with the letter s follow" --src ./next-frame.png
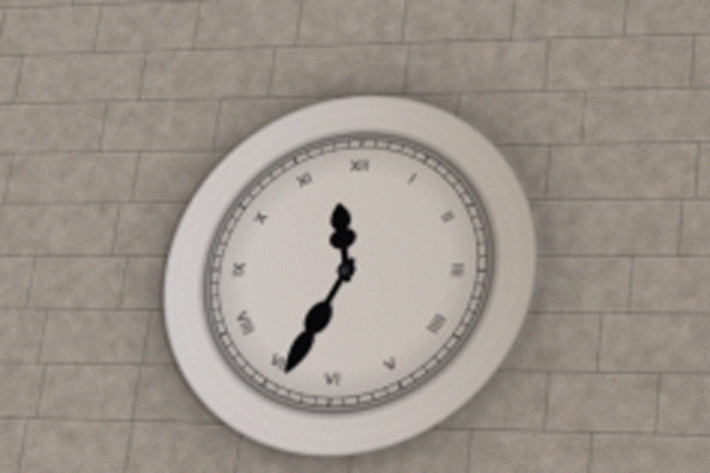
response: 11h34
